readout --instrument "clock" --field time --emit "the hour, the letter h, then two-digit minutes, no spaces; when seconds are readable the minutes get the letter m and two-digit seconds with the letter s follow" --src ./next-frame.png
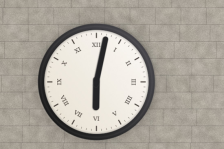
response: 6h02
